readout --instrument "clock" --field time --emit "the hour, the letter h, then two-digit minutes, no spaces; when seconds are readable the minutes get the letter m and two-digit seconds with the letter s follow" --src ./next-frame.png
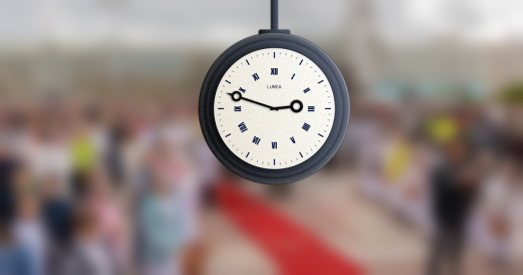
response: 2h48
